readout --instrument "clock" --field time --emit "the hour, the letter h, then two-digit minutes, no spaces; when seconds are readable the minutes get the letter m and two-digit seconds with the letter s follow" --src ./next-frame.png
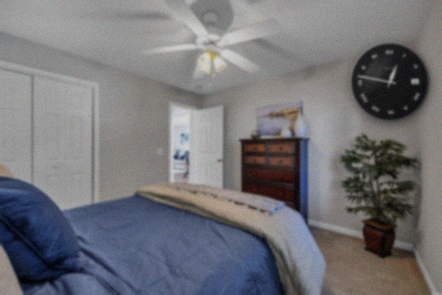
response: 12h47
